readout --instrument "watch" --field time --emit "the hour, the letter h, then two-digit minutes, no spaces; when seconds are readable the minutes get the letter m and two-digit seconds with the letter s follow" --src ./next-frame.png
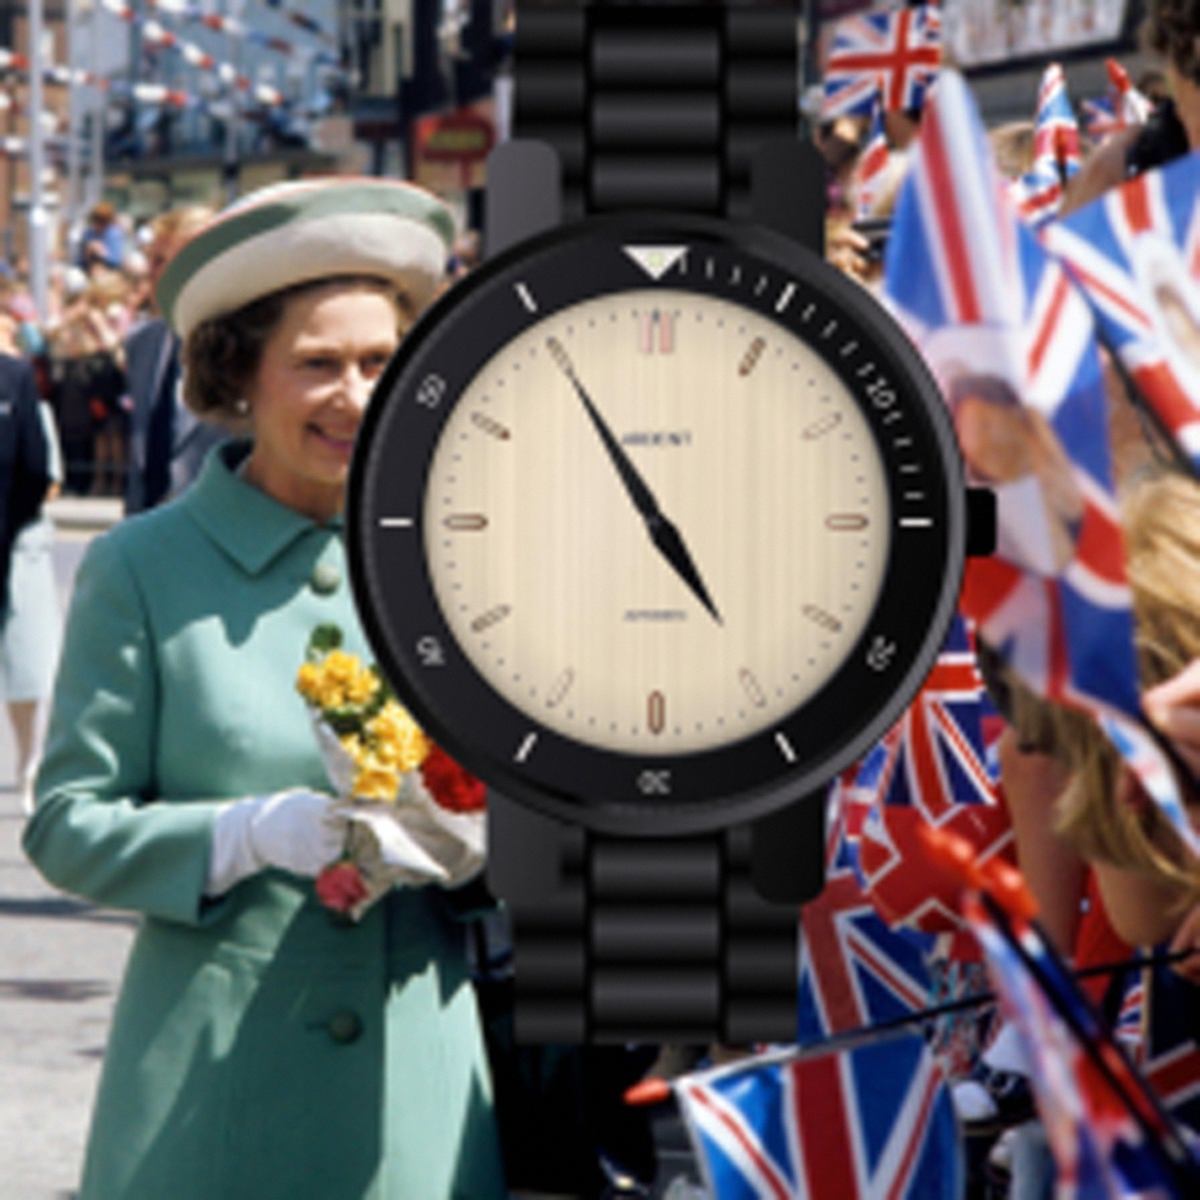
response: 4h55
